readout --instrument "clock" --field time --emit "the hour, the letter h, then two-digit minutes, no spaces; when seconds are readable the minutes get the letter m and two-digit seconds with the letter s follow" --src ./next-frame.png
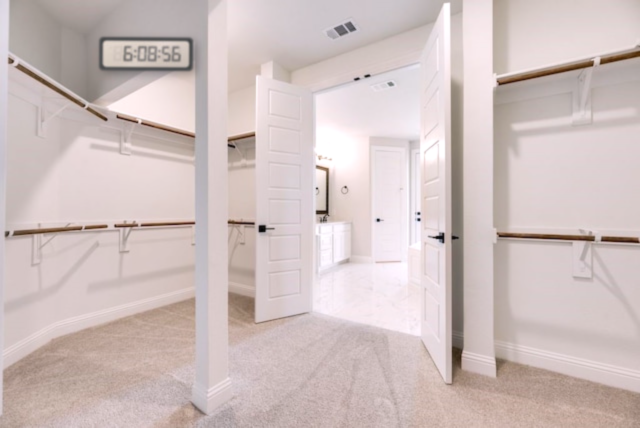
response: 6h08m56s
